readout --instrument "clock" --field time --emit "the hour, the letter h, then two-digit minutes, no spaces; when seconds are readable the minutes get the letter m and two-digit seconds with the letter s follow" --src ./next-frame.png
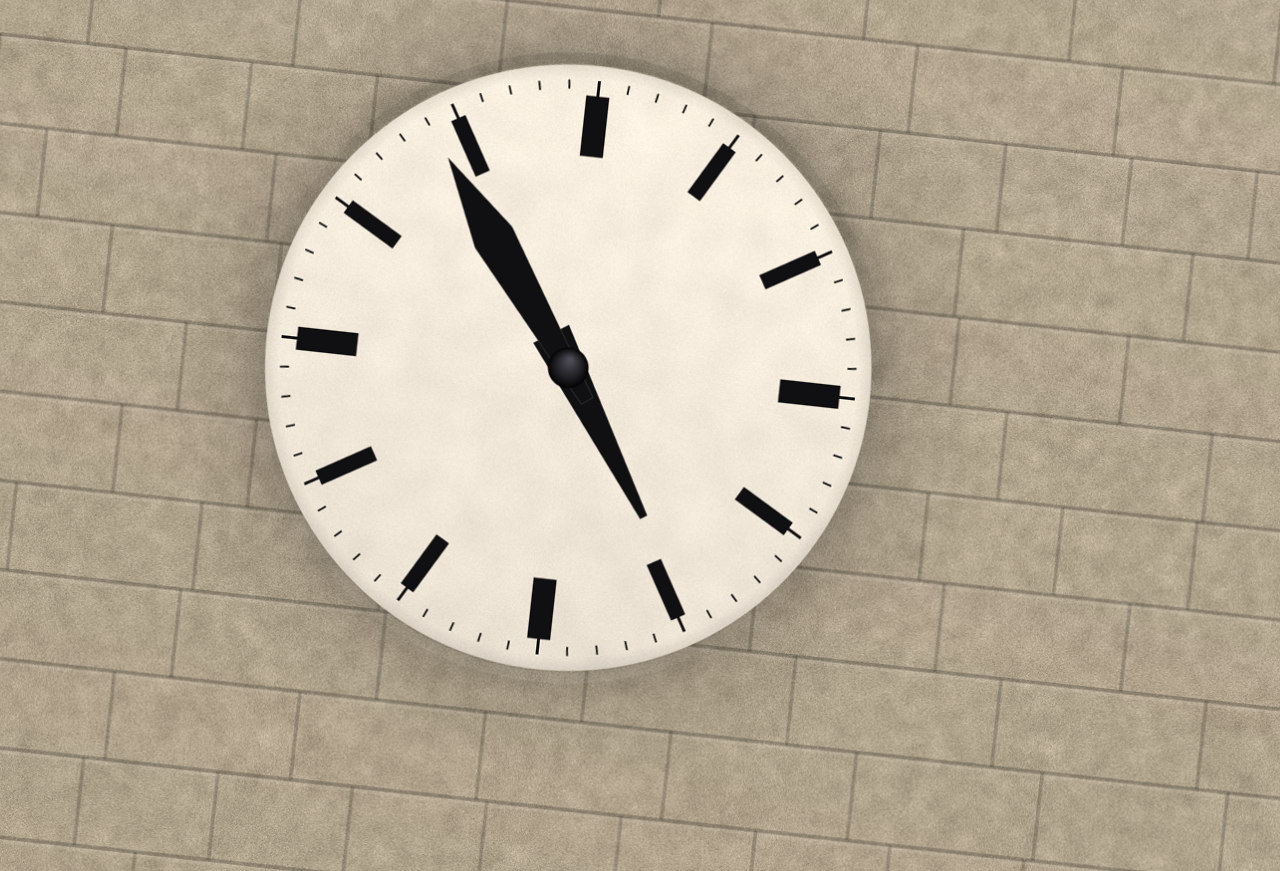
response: 4h54
